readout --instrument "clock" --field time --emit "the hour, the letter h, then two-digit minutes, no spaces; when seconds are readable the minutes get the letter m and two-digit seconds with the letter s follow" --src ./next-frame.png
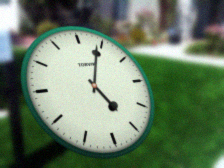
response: 5h04
